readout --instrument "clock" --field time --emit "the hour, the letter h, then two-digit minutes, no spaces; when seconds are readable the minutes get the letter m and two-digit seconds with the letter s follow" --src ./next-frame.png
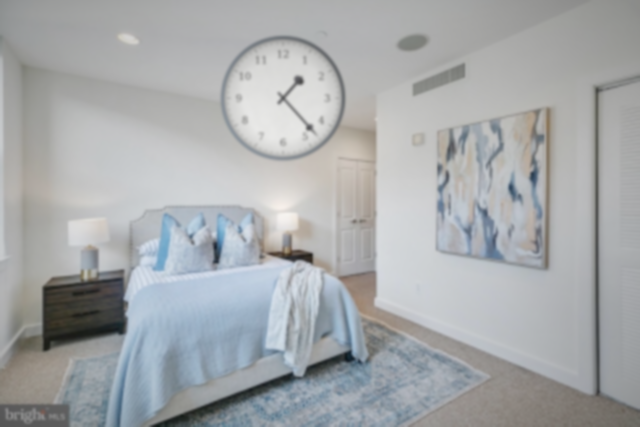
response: 1h23
